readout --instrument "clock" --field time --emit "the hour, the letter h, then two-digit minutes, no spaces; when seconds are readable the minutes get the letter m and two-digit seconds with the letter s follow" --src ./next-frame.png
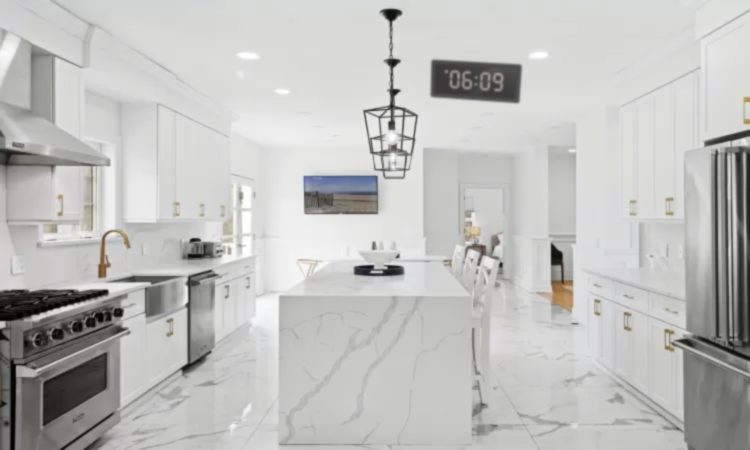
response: 6h09
